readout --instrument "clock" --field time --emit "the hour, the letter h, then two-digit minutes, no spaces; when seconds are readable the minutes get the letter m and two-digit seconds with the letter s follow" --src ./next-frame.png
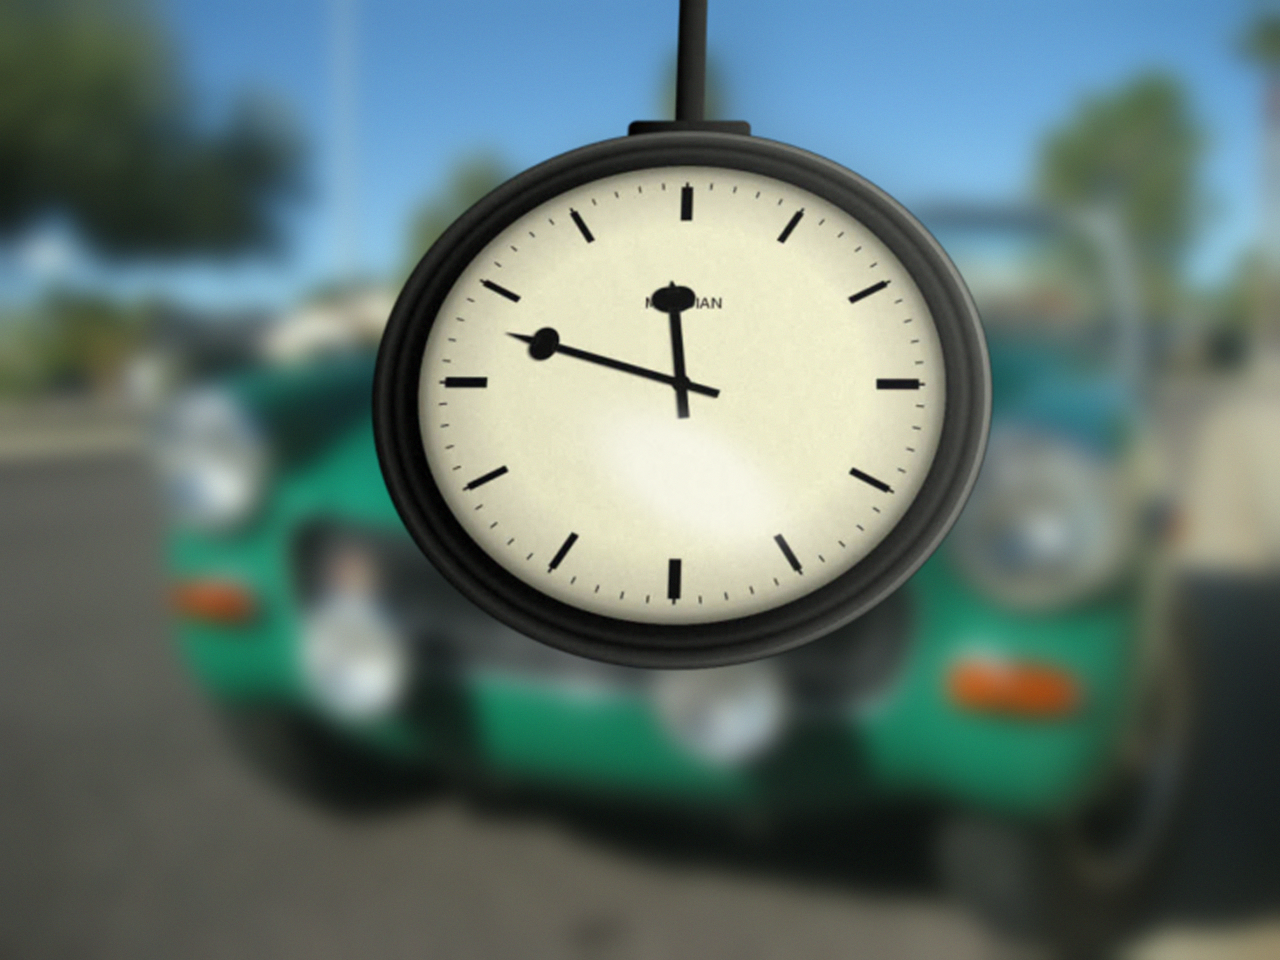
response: 11h48
